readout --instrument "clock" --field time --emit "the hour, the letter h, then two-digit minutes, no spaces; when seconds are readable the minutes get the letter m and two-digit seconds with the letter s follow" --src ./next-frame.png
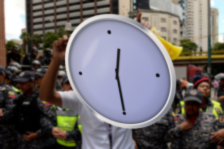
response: 12h30
